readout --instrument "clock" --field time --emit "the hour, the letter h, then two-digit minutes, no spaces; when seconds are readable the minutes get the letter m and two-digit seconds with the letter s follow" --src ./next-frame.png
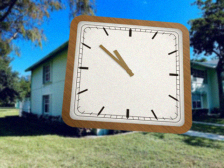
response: 10h52
